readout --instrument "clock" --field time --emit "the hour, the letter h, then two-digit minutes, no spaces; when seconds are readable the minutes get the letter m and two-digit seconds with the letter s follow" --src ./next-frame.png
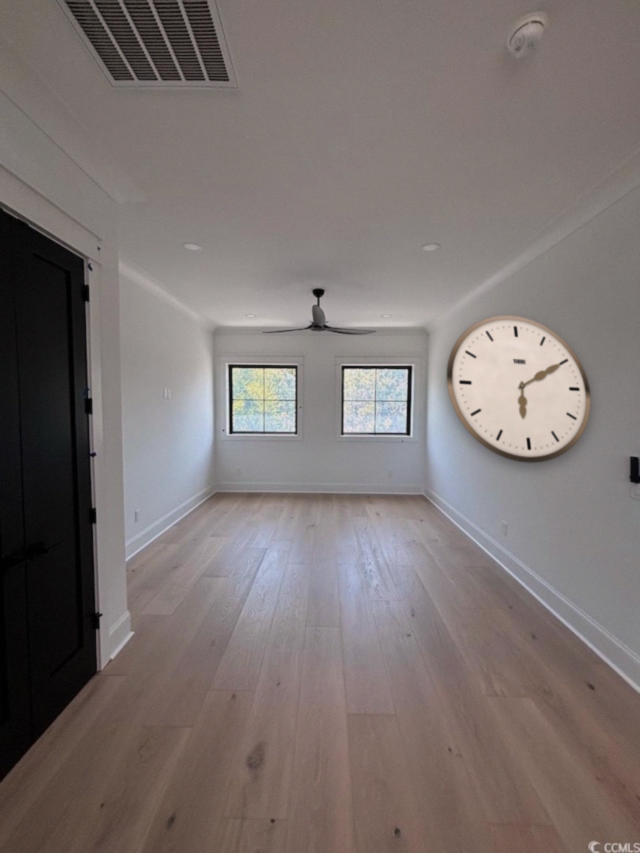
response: 6h10
